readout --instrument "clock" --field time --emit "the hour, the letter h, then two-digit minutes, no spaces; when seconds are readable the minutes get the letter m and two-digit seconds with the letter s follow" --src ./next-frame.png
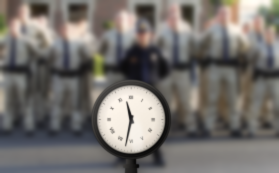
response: 11h32
